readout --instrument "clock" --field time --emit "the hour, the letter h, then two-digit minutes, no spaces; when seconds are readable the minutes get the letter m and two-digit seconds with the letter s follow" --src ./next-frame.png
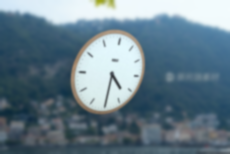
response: 4h30
